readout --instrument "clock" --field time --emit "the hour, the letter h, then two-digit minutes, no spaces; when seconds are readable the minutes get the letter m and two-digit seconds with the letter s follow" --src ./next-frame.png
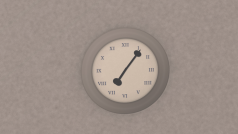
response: 7h06
